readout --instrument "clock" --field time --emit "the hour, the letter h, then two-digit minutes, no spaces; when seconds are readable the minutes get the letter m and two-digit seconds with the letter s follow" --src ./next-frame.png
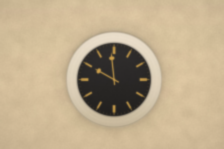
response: 9h59
